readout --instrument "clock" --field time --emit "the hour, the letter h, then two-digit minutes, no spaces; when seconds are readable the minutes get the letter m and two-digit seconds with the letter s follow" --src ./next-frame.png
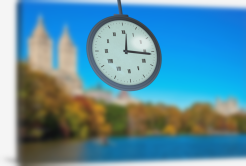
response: 12h16
